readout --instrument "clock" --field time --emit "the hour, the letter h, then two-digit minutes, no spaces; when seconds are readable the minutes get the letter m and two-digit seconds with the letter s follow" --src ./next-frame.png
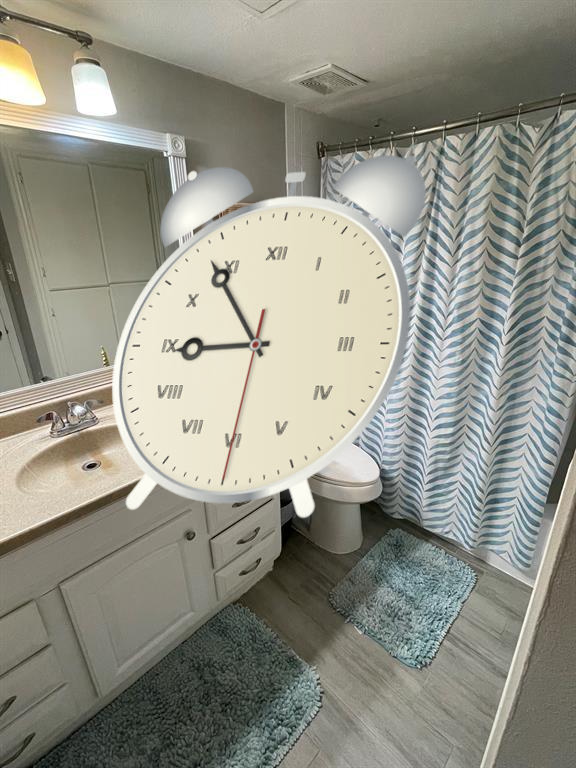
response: 8h53m30s
